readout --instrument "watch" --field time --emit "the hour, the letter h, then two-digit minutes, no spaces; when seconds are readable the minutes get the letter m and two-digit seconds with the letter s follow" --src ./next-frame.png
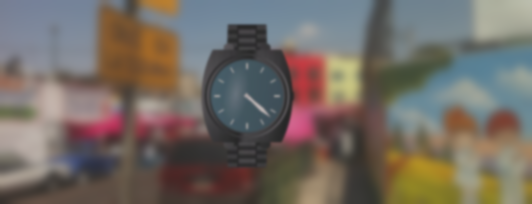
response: 4h22
